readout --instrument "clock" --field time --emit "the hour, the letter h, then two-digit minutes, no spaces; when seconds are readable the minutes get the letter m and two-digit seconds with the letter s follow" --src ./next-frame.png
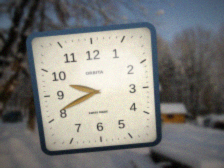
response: 9h41
